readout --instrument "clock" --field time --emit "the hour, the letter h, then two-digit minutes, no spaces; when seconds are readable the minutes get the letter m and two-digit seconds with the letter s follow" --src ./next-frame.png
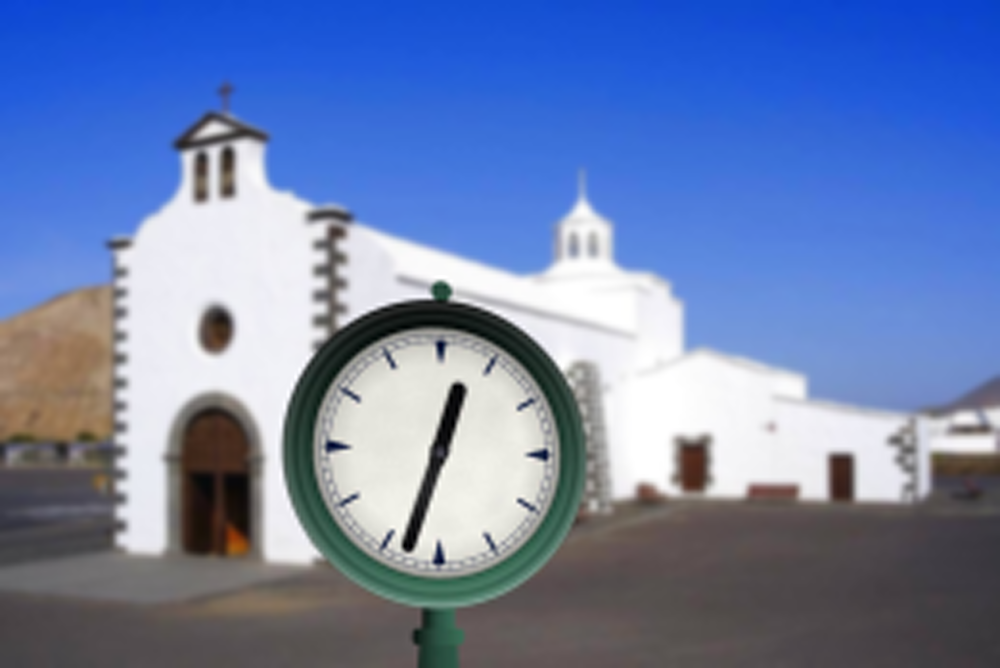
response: 12h33
